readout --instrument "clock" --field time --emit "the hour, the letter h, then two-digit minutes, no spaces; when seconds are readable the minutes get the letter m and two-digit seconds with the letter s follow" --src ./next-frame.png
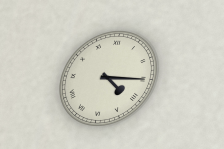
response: 4h15
